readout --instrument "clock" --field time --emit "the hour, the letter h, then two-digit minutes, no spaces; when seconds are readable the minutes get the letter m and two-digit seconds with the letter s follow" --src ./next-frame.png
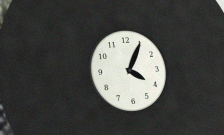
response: 4h05
